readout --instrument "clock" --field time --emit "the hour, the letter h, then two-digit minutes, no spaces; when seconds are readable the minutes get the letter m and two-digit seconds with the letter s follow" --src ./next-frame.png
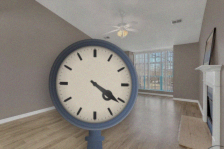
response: 4h21
